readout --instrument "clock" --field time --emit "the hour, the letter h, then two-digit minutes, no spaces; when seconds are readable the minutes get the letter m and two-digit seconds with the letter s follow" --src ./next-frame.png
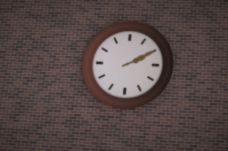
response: 2h10
